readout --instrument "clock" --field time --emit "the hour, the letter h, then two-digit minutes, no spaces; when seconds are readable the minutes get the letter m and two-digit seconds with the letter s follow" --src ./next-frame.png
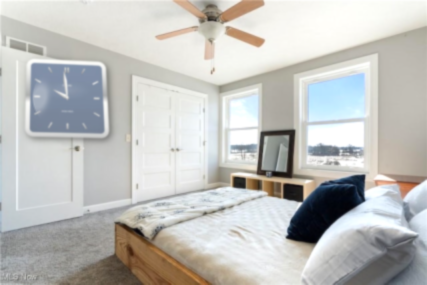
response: 9h59
